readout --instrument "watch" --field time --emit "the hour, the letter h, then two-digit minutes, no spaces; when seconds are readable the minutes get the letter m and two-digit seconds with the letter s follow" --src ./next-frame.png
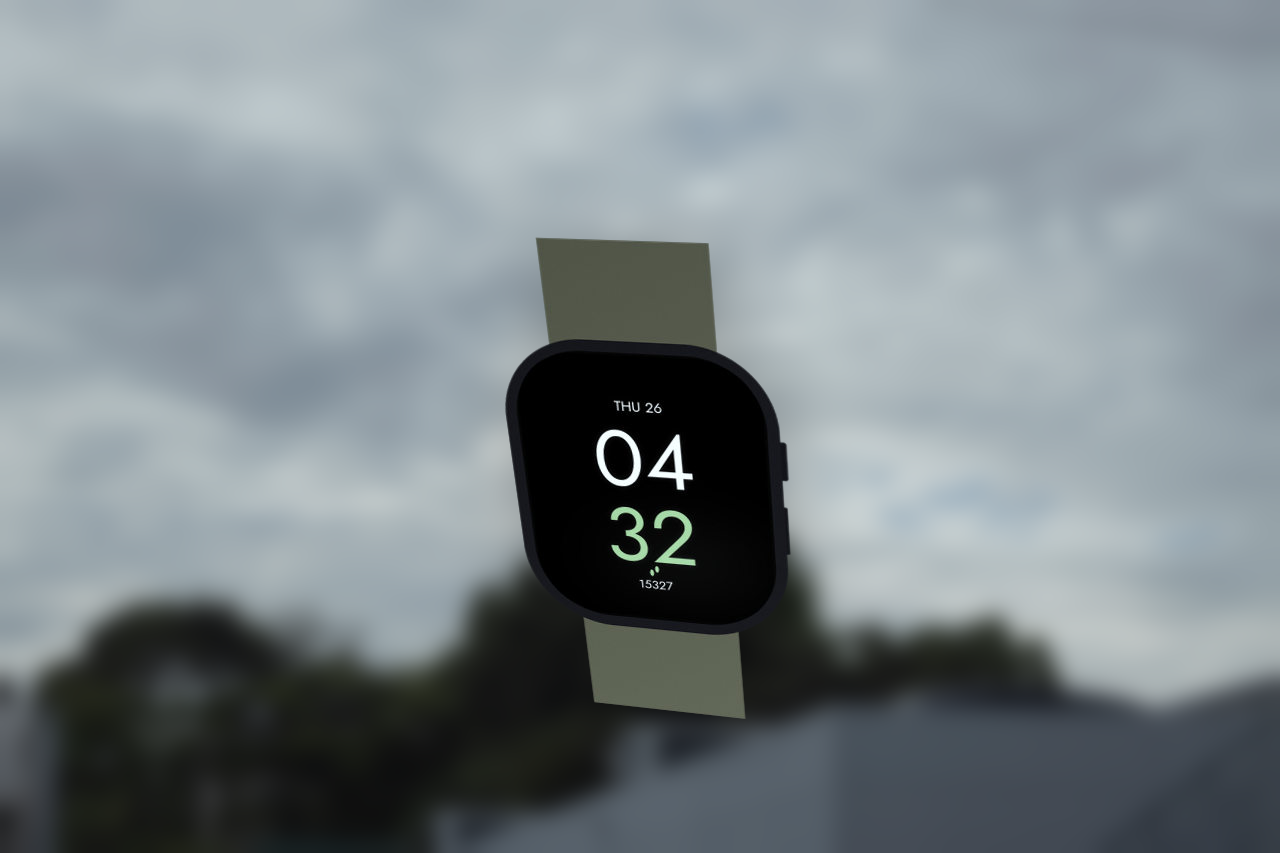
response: 4h32
